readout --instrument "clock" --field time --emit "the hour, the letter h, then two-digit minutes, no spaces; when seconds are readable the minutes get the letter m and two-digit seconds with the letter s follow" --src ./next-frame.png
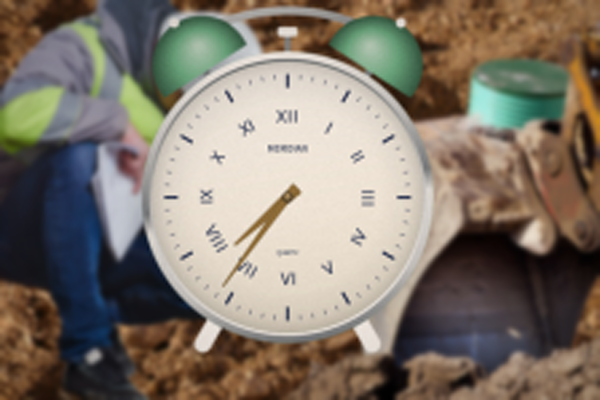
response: 7h36
